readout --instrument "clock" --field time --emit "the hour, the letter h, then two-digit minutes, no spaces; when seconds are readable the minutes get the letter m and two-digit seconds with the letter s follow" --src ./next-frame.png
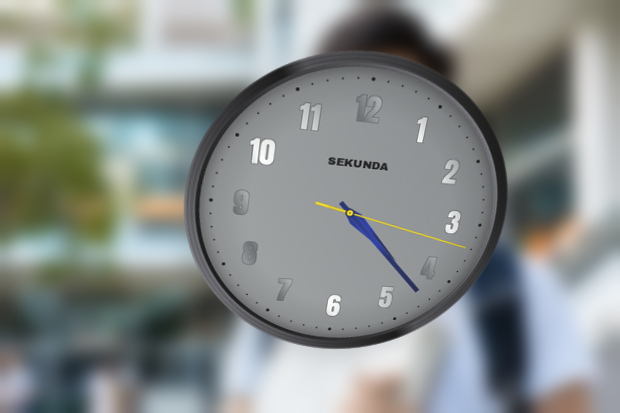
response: 4h22m17s
